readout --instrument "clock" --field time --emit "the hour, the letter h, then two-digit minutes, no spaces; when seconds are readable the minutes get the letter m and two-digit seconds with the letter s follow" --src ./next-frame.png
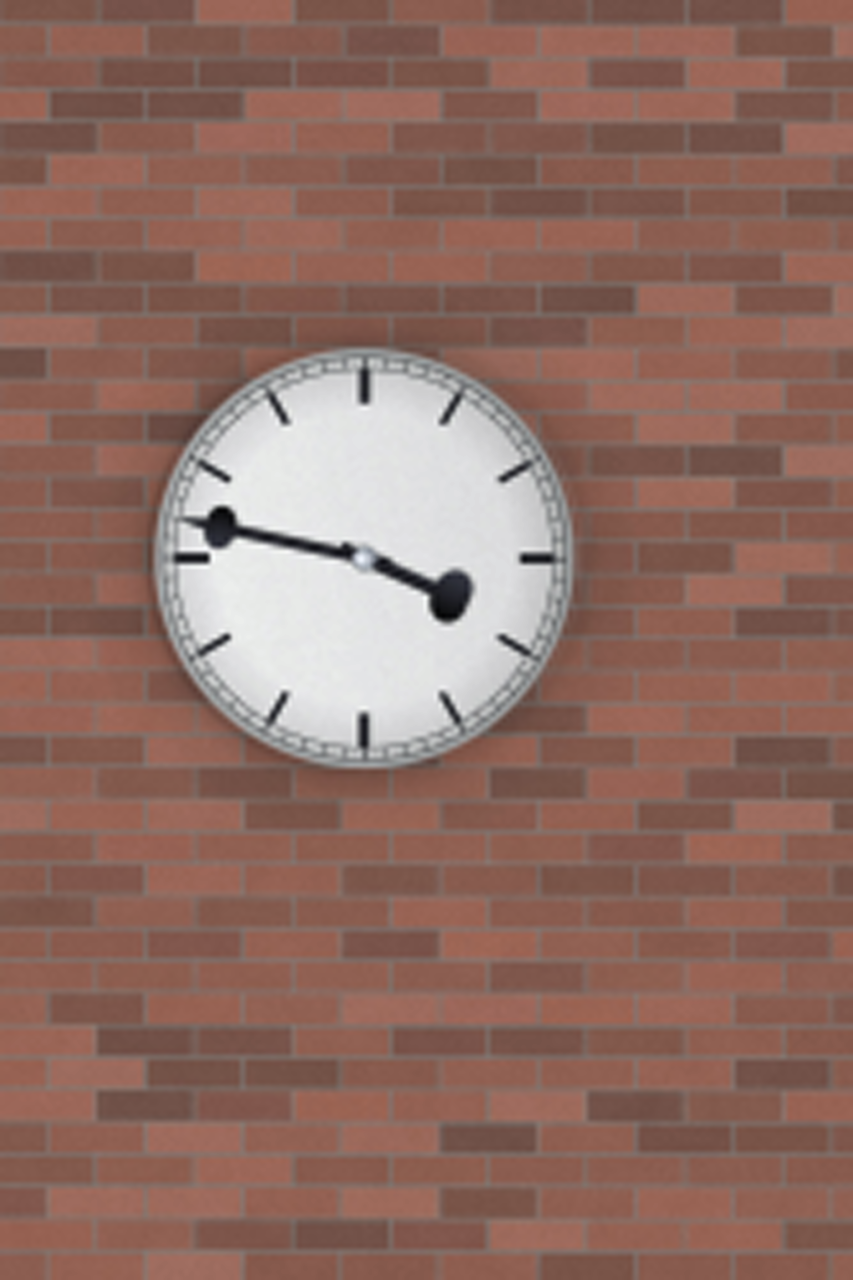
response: 3h47
